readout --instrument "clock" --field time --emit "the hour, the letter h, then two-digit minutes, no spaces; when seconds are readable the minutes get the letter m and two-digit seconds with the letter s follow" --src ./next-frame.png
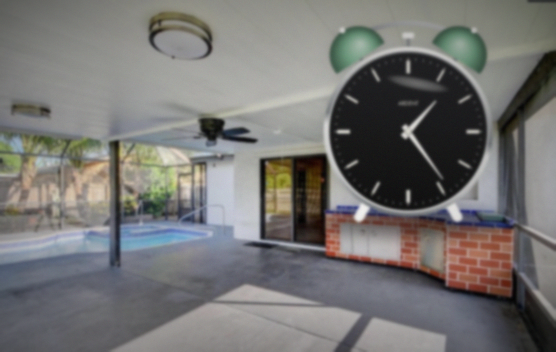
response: 1h24
